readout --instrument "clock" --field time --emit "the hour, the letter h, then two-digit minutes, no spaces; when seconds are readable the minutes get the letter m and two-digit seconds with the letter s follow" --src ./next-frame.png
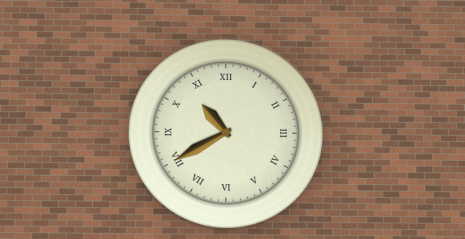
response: 10h40
